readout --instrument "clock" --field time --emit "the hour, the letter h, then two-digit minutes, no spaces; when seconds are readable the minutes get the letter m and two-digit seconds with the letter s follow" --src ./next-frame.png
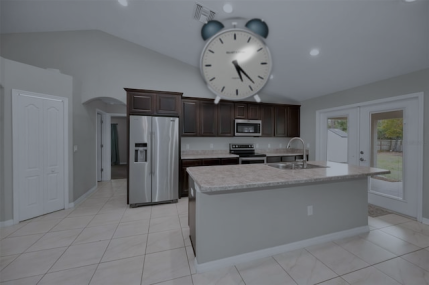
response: 5h23
